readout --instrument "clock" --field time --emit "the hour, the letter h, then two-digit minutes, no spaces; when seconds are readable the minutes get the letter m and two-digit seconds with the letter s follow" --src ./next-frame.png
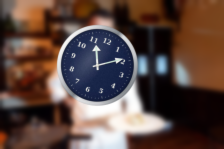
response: 11h09
